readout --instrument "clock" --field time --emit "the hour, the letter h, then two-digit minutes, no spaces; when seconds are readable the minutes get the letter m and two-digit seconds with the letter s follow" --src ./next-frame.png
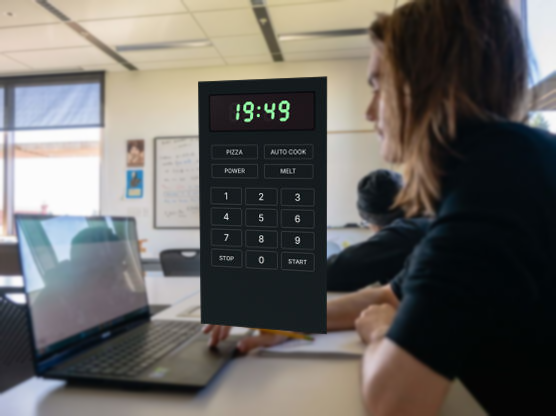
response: 19h49
